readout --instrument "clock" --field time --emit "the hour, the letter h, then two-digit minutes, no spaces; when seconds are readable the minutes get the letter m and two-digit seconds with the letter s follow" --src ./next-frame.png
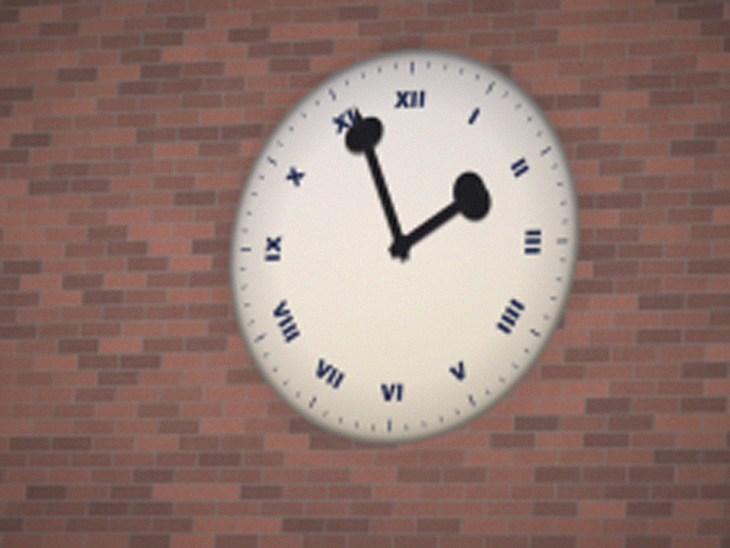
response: 1h56
